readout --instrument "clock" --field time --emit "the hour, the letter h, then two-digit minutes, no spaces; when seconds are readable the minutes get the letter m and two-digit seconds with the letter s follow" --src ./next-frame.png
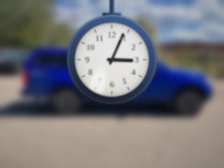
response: 3h04
